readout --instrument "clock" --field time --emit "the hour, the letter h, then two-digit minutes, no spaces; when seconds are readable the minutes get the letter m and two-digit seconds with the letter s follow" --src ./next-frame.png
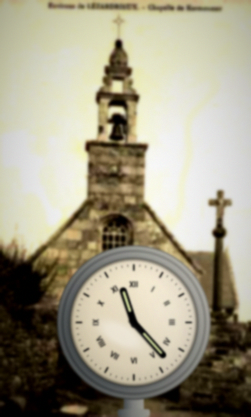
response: 11h23
